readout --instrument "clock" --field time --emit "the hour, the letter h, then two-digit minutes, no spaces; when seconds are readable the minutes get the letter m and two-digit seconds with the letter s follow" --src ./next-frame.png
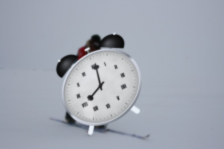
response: 8h01
